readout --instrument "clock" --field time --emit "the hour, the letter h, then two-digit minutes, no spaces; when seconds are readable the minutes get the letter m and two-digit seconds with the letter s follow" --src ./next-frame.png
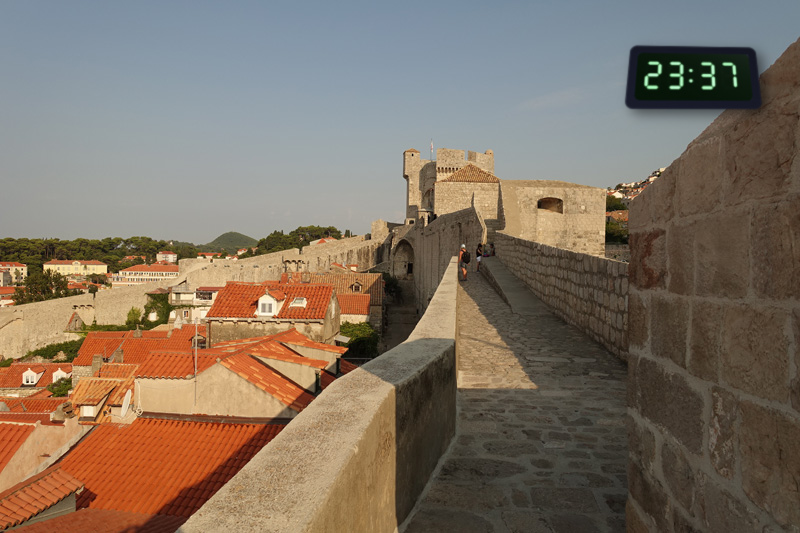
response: 23h37
